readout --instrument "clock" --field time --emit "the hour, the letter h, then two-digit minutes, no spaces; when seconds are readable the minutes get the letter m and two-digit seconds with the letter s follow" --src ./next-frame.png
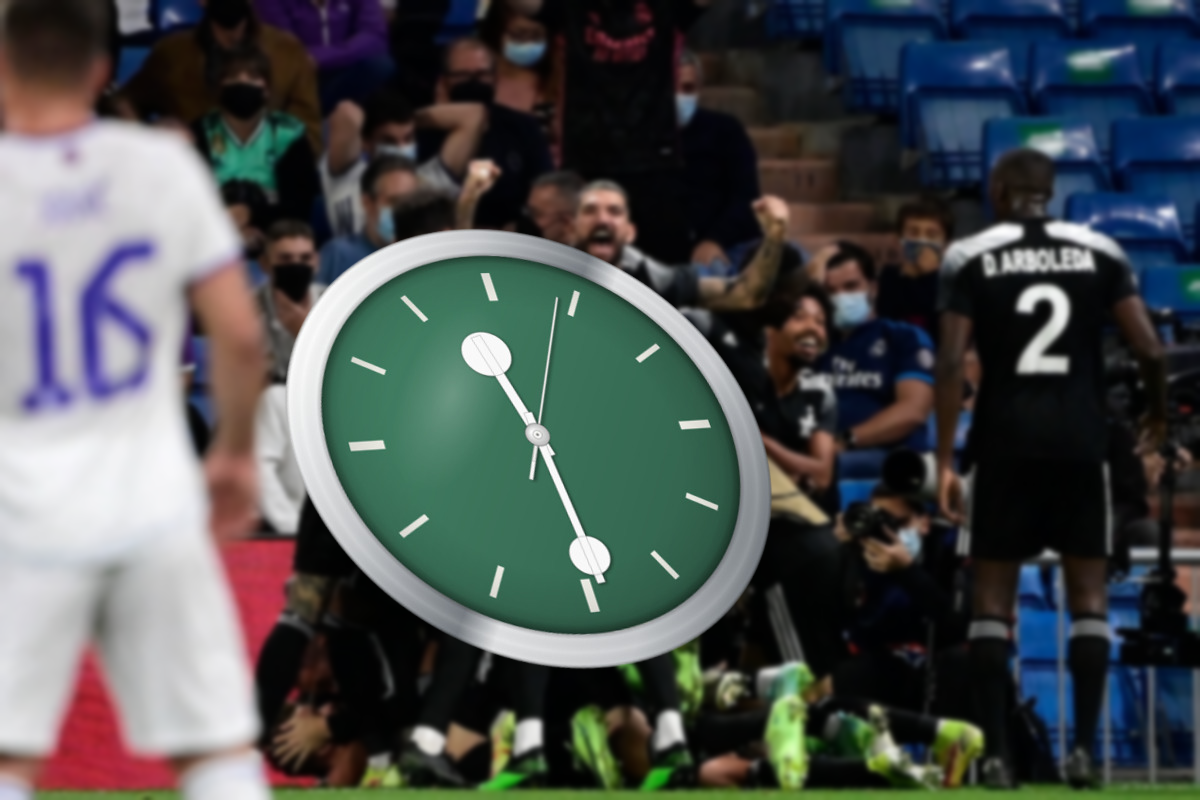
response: 11h29m04s
